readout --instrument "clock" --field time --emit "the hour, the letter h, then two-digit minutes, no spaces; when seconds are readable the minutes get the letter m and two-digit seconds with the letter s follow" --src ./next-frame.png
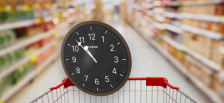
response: 10h53
